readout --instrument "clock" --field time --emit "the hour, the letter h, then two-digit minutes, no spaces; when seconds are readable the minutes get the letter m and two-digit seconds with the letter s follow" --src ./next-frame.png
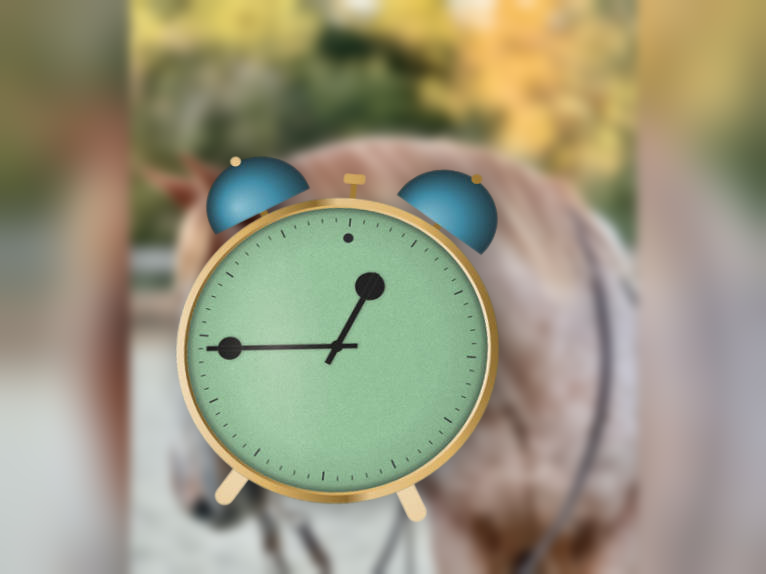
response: 12h44
